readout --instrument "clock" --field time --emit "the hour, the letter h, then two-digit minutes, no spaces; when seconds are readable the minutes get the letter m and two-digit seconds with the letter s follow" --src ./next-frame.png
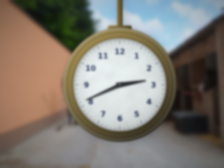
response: 2h41
